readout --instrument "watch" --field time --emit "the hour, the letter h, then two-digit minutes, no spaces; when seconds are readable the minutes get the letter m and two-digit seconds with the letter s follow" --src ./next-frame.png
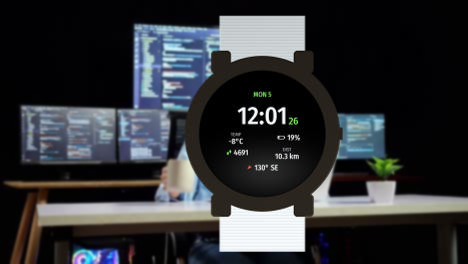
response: 12h01m26s
